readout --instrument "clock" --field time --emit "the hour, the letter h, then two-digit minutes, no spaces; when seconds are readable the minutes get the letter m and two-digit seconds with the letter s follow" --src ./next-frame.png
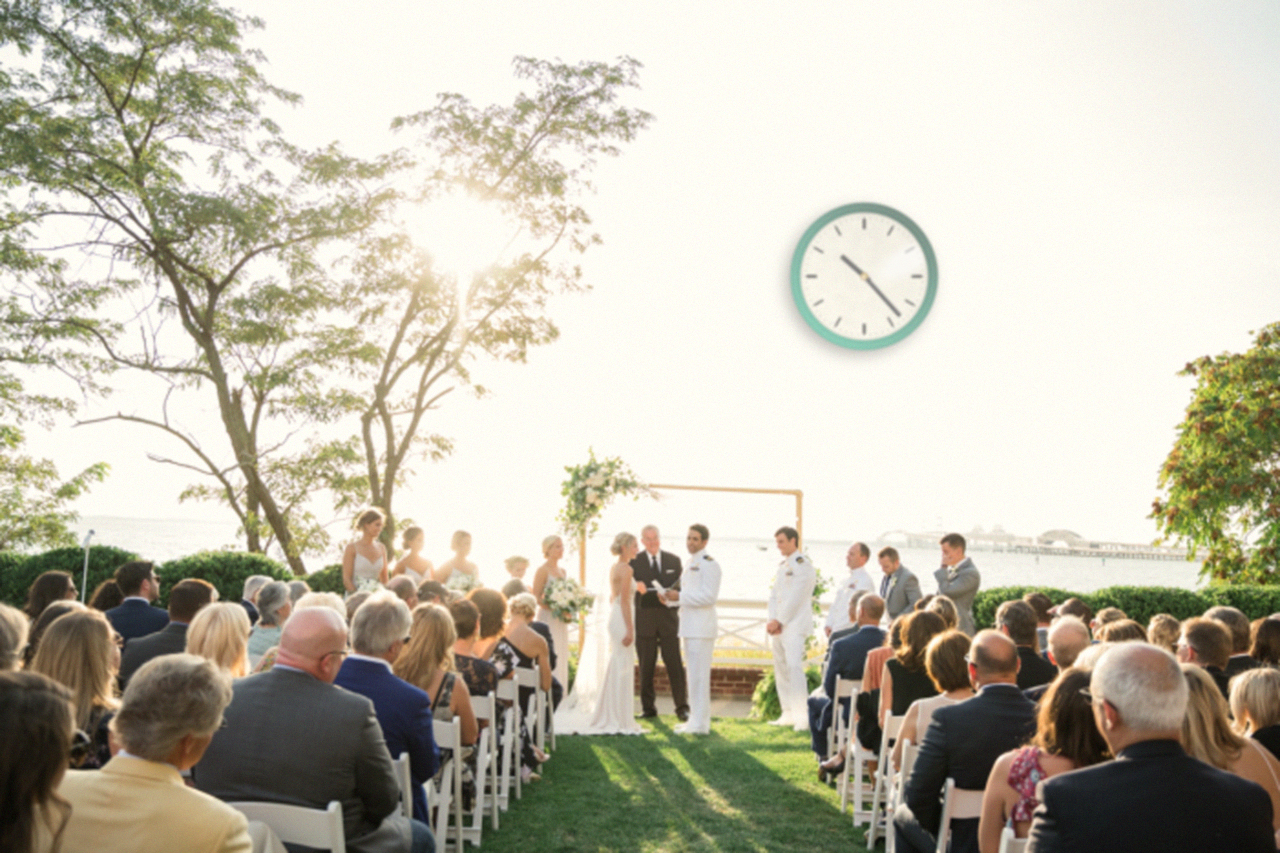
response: 10h23
